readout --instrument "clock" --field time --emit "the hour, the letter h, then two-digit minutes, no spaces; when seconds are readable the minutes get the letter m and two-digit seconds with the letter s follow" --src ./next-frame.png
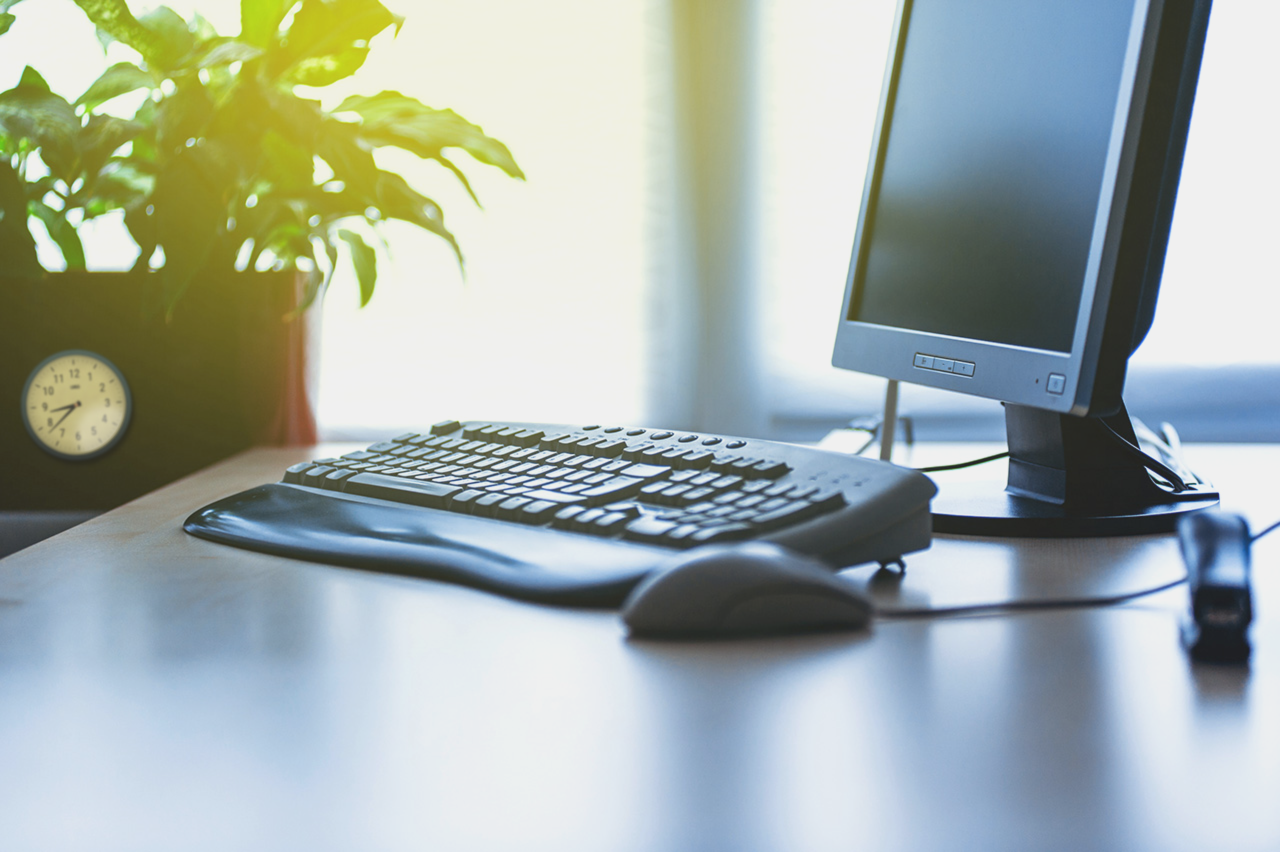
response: 8h38
